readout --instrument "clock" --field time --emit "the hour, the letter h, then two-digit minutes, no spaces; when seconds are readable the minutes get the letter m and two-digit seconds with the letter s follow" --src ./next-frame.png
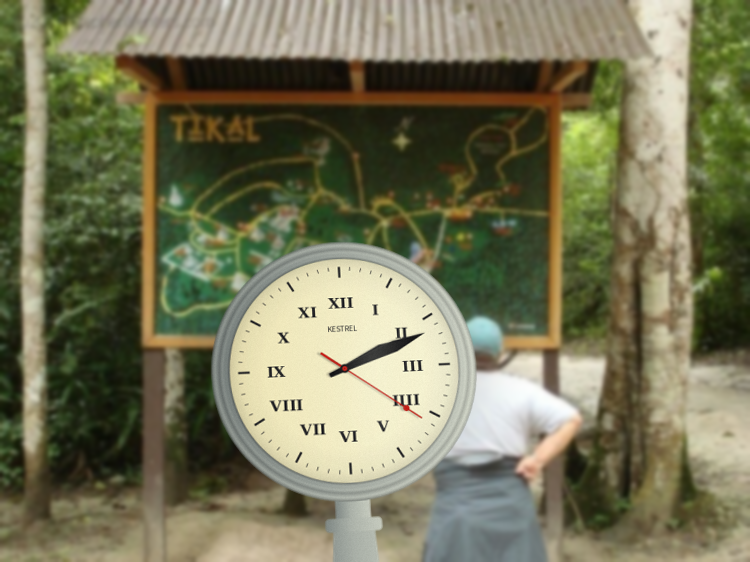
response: 2h11m21s
